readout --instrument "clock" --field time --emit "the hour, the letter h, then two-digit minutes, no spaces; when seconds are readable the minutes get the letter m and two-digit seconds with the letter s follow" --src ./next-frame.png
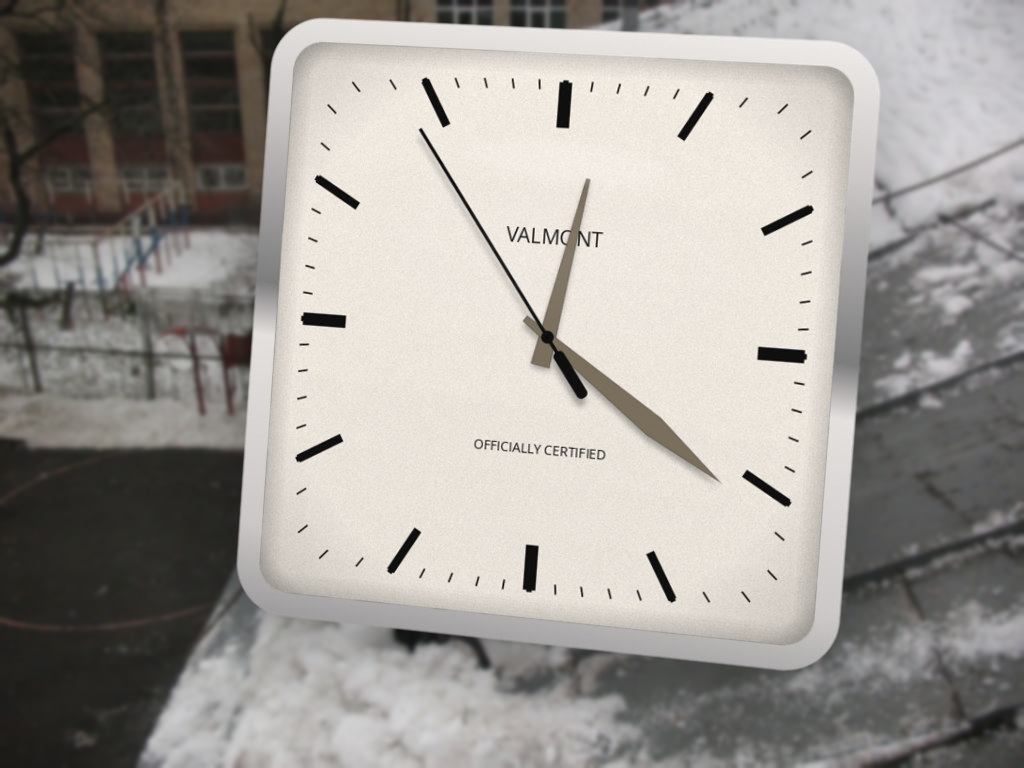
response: 12h20m54s
